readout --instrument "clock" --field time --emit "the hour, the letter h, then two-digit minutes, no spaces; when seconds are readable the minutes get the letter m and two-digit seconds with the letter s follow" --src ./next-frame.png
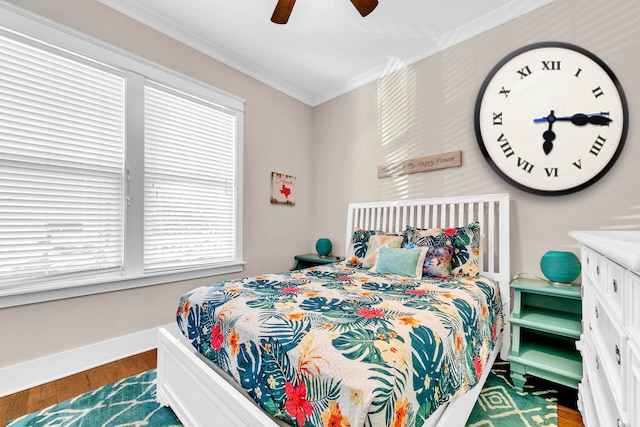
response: 6h15m14s
